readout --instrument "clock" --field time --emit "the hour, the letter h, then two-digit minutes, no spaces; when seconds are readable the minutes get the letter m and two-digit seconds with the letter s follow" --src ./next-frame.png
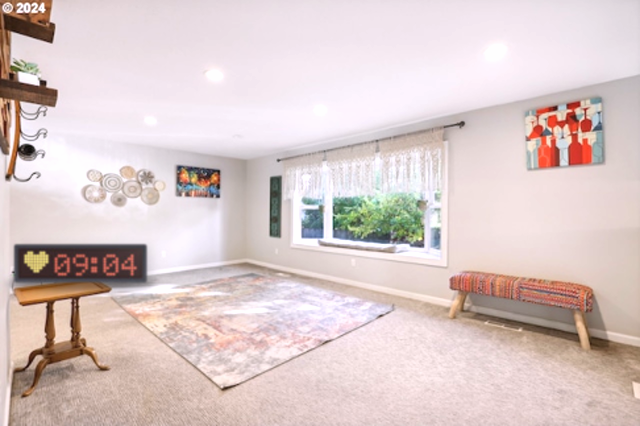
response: 9h04
